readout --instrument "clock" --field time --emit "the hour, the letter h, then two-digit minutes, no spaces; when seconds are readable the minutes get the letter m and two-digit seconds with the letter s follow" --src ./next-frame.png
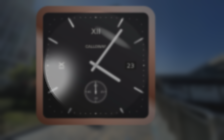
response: 4h06
